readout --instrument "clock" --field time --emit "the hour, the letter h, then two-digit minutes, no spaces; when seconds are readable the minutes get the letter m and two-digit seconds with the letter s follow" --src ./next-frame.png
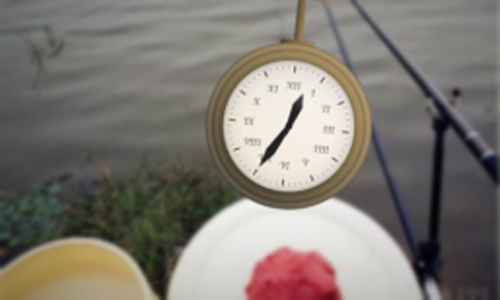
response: 12h35
